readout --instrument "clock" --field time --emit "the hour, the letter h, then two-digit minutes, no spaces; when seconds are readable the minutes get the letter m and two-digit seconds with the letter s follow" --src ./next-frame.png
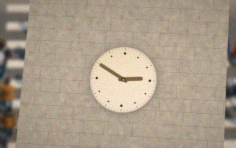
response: 2h50
